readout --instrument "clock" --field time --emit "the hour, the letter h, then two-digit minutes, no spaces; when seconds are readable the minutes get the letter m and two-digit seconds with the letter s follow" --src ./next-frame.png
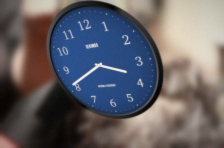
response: 3h41
